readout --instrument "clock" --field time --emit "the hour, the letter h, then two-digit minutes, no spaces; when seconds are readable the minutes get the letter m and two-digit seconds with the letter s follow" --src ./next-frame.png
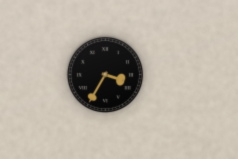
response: 3h35
